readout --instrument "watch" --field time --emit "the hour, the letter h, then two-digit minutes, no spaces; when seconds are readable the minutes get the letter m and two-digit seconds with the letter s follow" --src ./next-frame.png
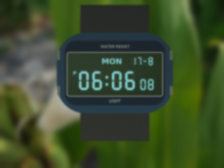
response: 6h06m08s
